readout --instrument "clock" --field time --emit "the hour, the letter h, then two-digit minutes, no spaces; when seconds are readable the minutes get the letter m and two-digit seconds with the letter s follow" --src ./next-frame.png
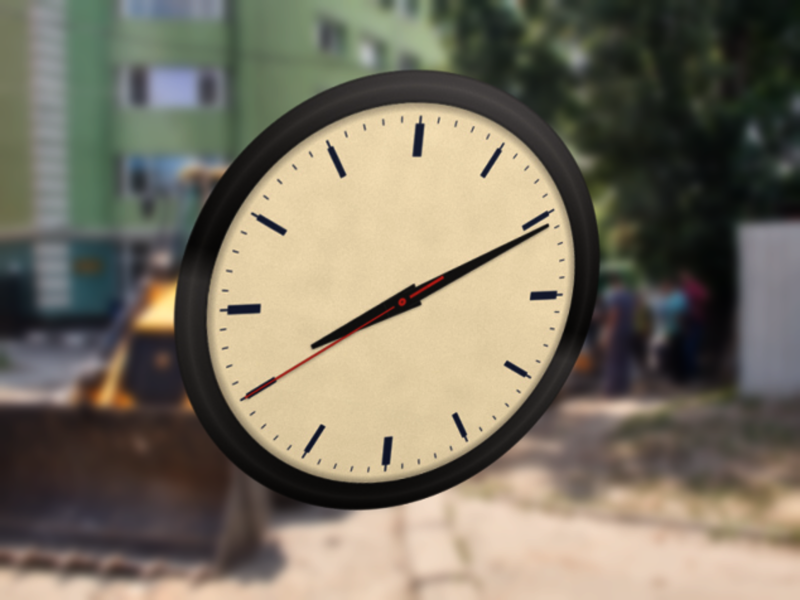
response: 8h10m40s
